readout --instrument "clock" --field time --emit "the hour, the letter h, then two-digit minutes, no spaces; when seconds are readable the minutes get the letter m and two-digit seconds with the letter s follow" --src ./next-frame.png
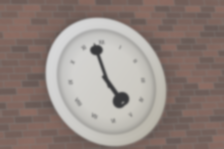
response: 4h58
